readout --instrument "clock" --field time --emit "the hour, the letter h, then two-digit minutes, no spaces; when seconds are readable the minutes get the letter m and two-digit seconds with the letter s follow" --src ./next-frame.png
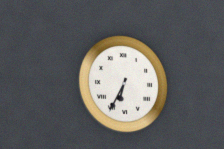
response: 6h35
